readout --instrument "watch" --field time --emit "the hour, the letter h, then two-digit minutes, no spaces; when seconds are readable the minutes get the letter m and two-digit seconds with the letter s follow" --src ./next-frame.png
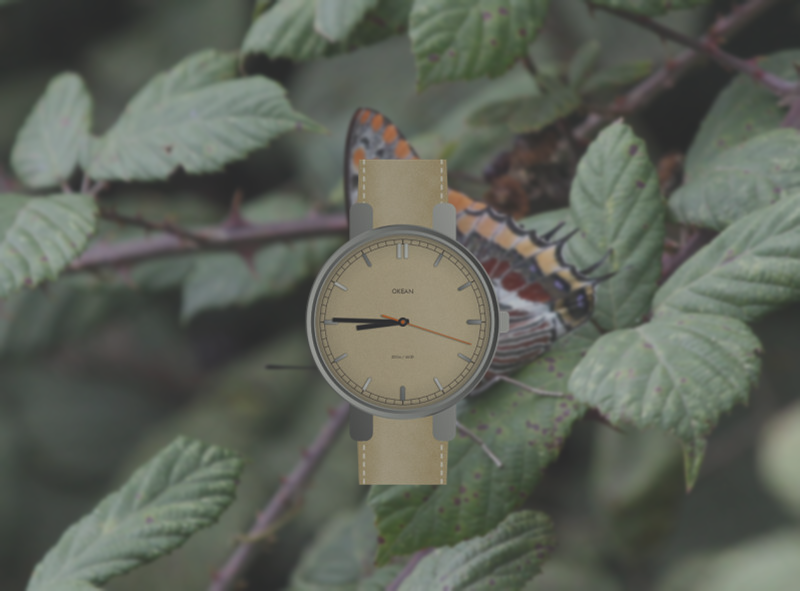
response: 8h45m18s
